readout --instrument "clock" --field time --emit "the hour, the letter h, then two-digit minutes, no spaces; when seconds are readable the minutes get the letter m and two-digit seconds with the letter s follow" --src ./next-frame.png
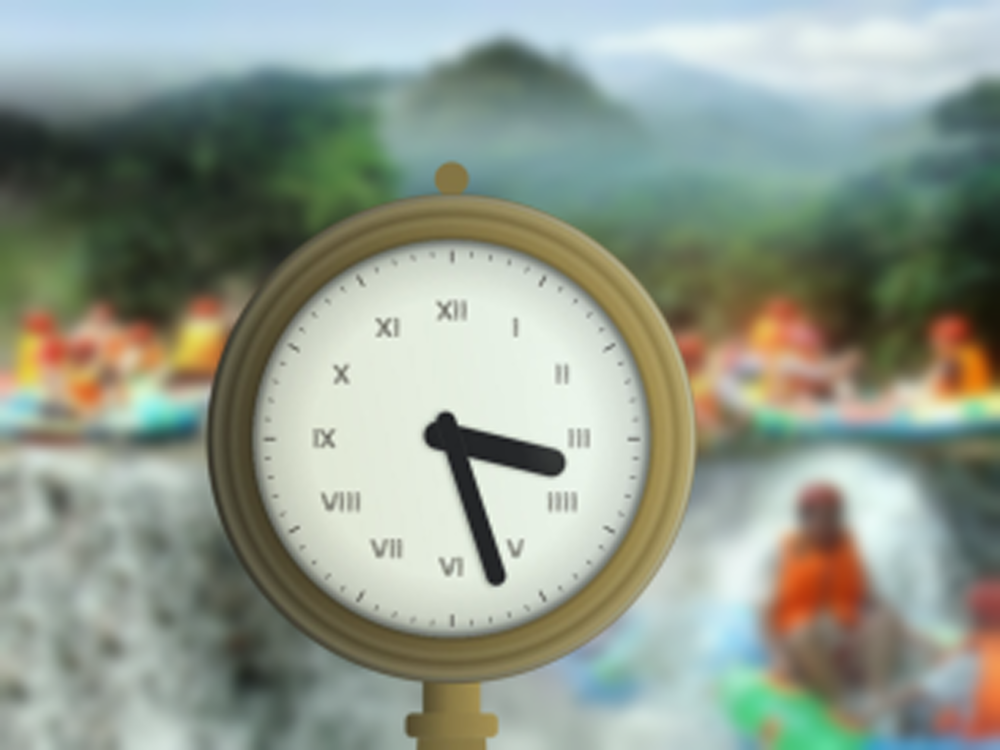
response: 3h27
